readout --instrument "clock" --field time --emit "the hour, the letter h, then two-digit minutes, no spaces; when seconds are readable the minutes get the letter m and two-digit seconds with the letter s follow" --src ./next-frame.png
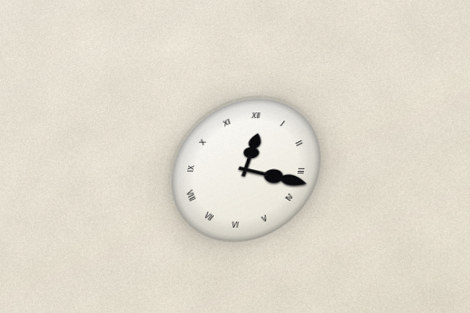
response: 12h17
